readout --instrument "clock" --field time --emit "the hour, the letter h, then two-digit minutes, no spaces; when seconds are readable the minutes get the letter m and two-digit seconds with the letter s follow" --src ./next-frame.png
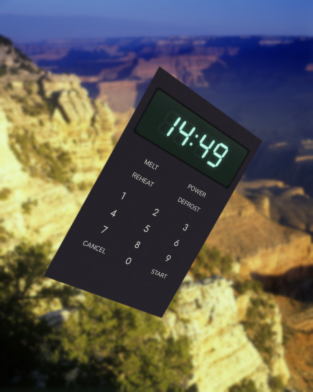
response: 14h49
